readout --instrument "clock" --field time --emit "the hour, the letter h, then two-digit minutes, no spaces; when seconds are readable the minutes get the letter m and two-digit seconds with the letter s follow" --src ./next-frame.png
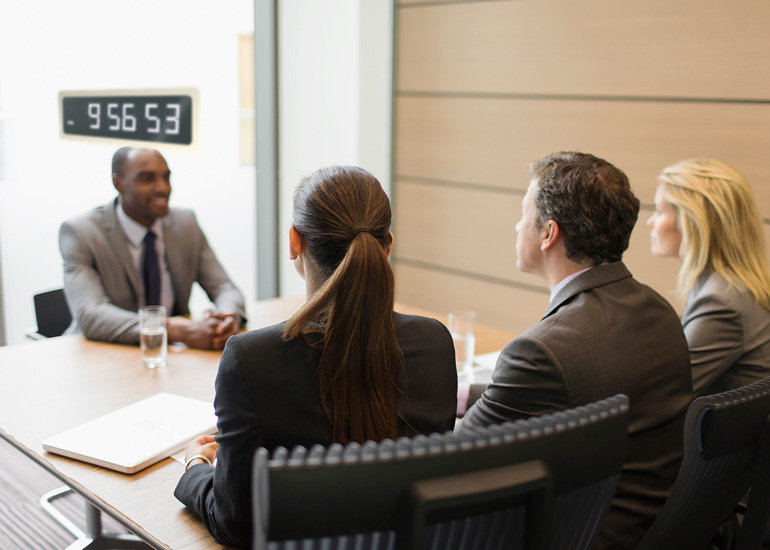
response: 9h56m53s
